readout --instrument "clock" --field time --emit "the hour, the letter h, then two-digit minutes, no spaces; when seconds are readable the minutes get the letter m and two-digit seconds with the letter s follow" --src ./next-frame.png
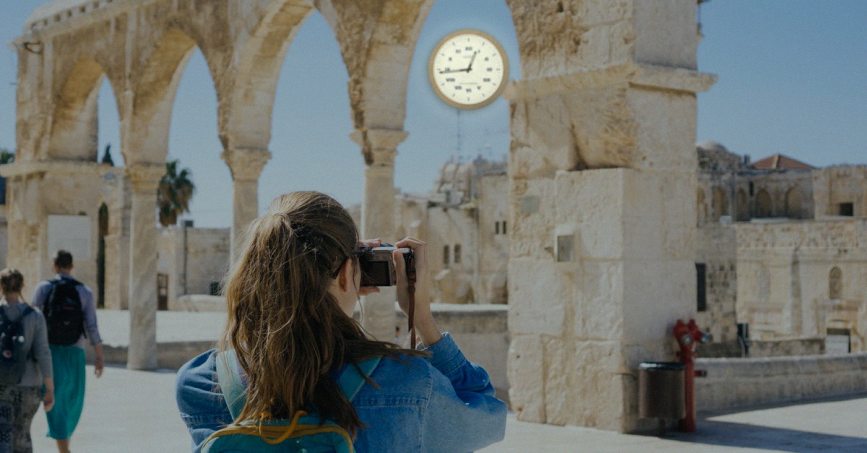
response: 12h44
